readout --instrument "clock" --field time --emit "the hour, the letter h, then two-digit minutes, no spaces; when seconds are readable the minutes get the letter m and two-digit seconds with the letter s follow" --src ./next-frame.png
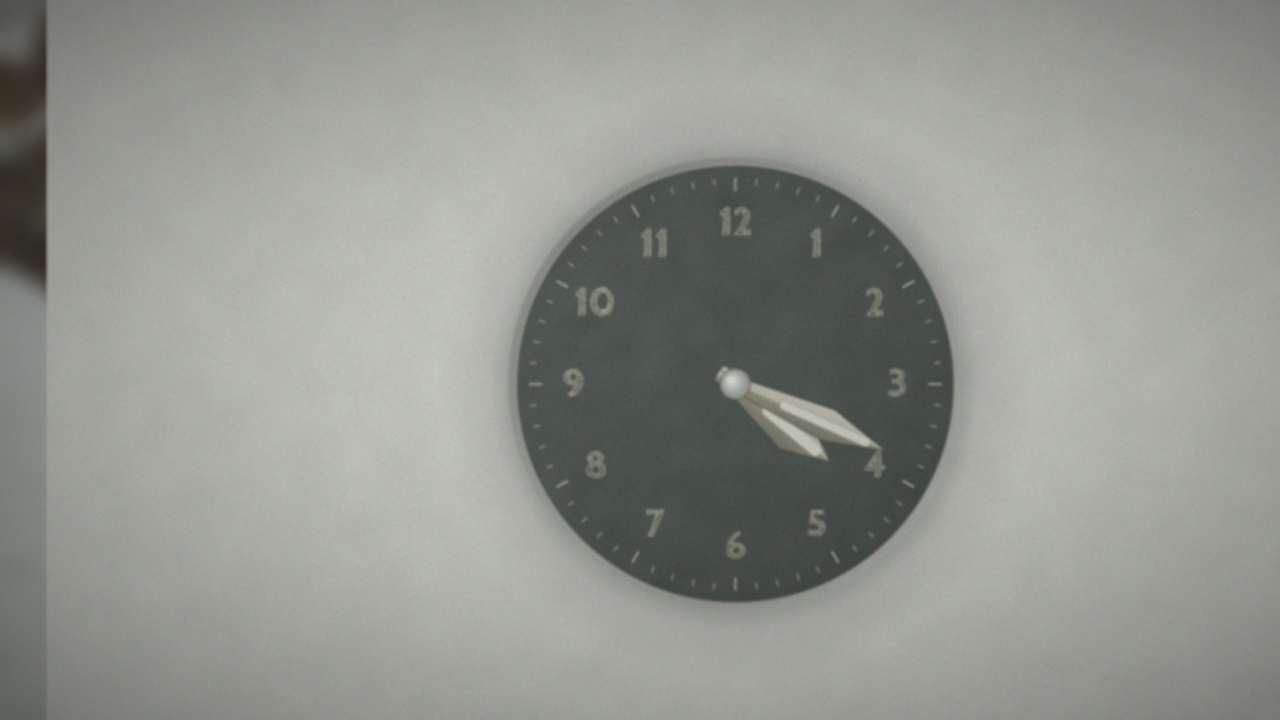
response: 4h19
